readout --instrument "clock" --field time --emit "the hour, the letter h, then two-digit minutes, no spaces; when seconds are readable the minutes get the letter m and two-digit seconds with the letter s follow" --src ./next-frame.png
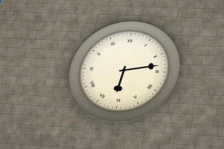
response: 6h13
